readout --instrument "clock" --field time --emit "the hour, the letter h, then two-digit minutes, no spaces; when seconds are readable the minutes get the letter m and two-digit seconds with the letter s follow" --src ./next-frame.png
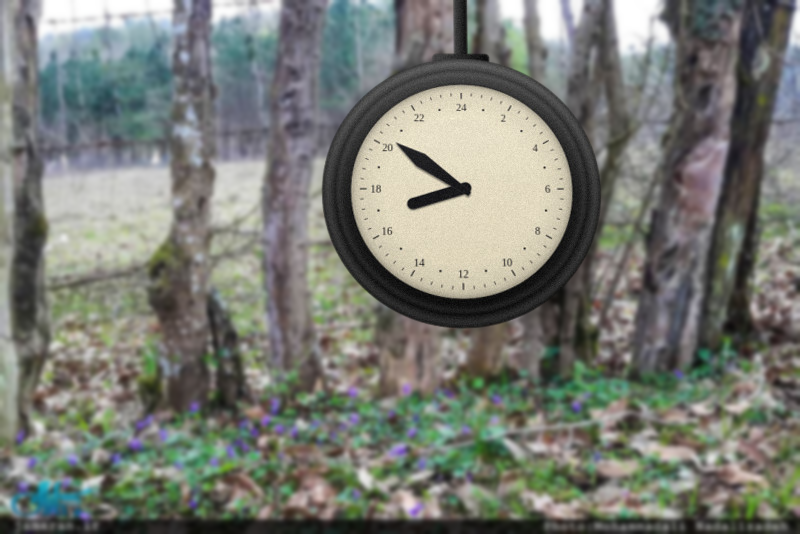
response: 16h51
